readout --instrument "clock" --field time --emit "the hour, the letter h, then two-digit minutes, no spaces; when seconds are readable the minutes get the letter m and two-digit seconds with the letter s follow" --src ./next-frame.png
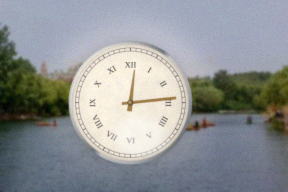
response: 12h14
